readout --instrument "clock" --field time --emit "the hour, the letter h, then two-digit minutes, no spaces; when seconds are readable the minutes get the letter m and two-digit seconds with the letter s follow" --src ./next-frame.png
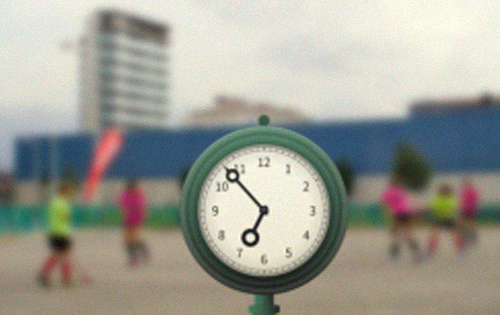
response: 6h53
